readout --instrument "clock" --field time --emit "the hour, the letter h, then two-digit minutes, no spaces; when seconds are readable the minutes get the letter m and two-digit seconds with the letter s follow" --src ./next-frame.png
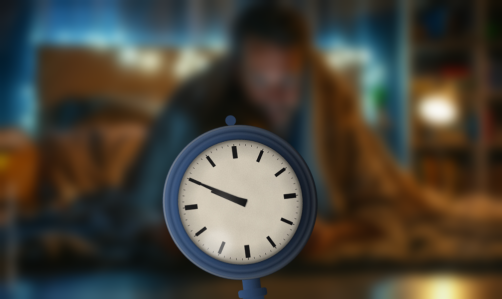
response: 9h50
